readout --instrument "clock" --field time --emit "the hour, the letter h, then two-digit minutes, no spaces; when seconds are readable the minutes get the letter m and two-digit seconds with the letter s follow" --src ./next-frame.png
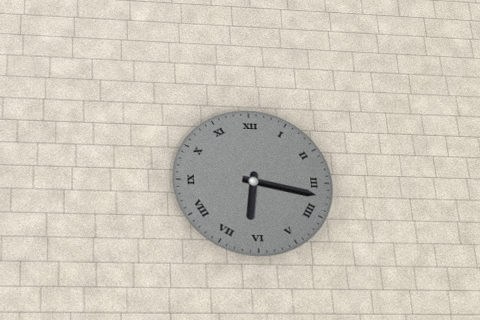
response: 6h17
